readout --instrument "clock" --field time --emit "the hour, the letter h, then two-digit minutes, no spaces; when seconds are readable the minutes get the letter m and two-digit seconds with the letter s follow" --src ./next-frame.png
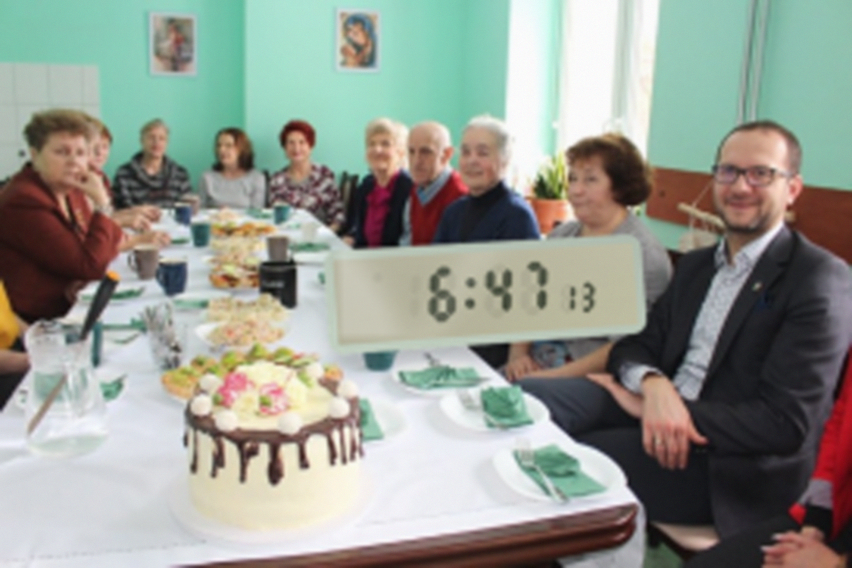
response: 6h47m13s
